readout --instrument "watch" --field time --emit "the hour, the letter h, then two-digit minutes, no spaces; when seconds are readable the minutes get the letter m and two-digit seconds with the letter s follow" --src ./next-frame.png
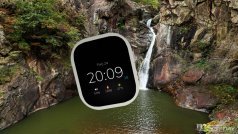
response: 20h09
